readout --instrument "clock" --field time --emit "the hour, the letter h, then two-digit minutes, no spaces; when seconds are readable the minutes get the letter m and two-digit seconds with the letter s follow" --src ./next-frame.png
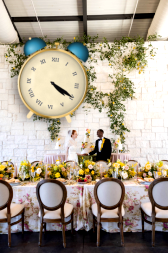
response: 4h20
